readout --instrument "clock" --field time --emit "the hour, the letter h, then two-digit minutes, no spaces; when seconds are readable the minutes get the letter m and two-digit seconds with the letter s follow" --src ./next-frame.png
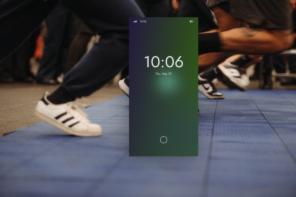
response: 10h06
